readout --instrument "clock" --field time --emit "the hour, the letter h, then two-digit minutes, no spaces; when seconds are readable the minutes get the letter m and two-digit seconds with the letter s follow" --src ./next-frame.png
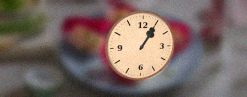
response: 1h05
